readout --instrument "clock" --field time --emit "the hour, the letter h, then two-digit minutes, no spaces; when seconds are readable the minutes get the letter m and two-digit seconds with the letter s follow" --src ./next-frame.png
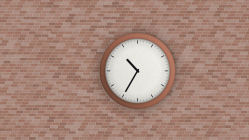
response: 10h35
